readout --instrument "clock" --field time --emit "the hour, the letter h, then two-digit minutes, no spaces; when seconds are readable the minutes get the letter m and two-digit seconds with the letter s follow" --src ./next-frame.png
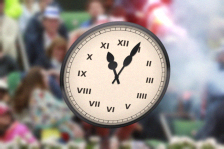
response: 11h04
